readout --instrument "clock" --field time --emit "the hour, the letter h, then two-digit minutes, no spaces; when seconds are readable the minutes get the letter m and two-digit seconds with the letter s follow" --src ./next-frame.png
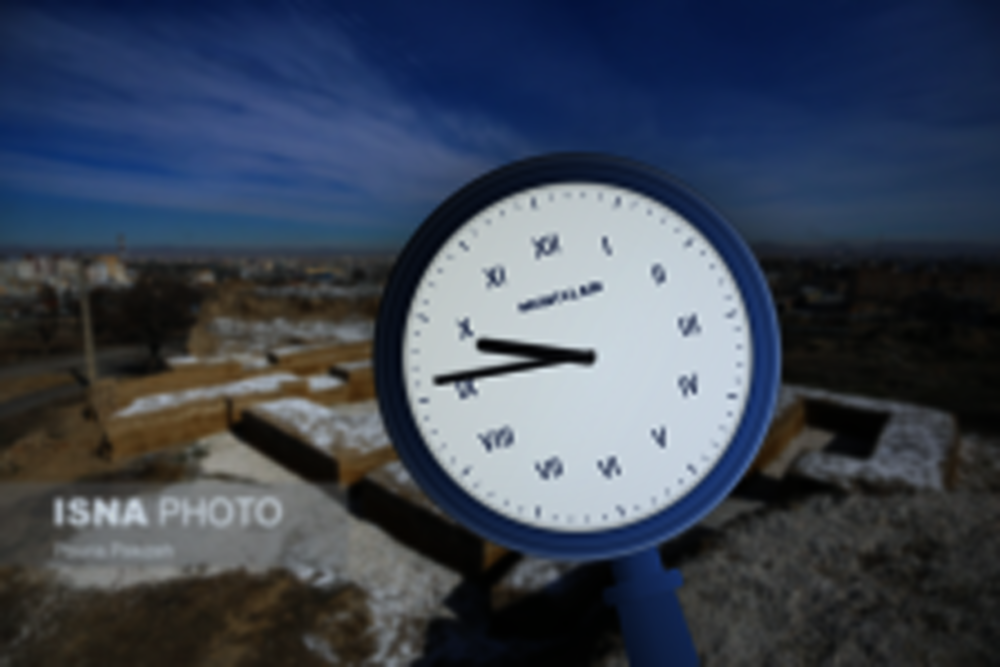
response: 9h46
